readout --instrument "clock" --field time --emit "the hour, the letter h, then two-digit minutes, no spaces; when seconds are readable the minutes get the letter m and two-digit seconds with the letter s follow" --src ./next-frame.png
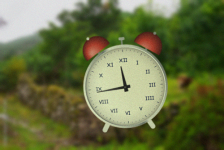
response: 11h44
